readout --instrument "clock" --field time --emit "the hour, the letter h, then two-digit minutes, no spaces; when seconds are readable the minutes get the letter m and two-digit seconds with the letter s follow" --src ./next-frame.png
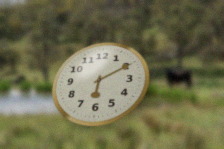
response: 6h10
